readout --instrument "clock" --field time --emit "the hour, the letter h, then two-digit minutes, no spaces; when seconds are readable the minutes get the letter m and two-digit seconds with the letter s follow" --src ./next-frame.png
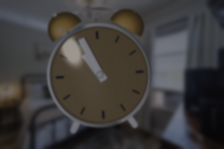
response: 10h56
